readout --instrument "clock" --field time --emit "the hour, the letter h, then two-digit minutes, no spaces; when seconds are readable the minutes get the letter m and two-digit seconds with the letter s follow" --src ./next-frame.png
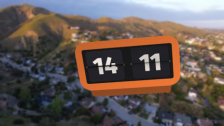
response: 14h11
